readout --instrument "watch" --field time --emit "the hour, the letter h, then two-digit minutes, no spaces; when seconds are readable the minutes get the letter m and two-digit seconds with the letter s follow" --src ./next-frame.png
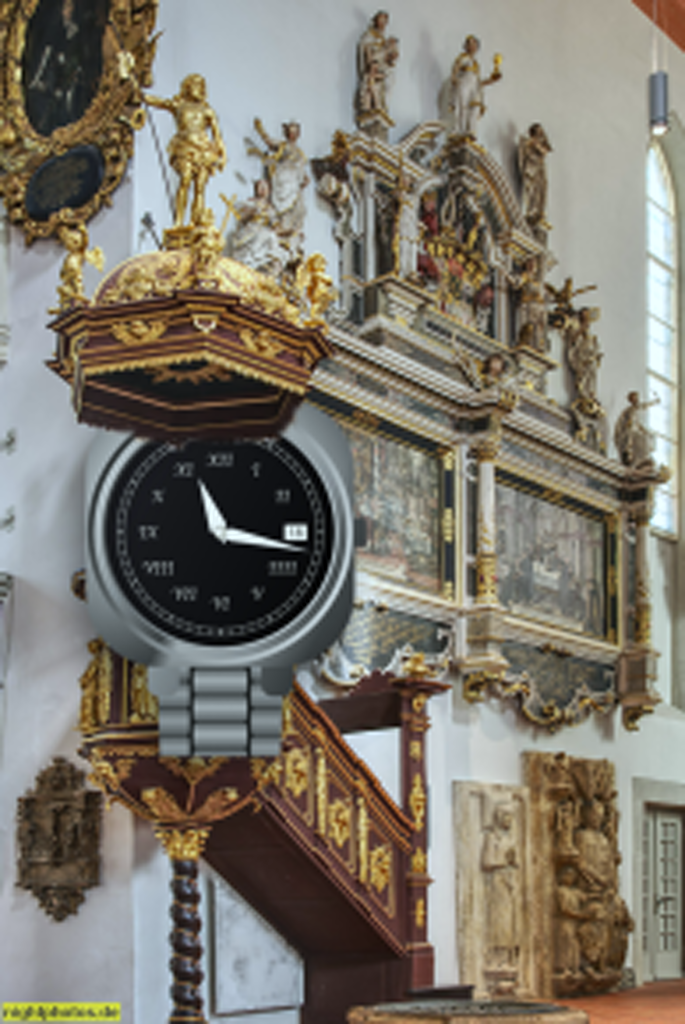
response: 11h17
